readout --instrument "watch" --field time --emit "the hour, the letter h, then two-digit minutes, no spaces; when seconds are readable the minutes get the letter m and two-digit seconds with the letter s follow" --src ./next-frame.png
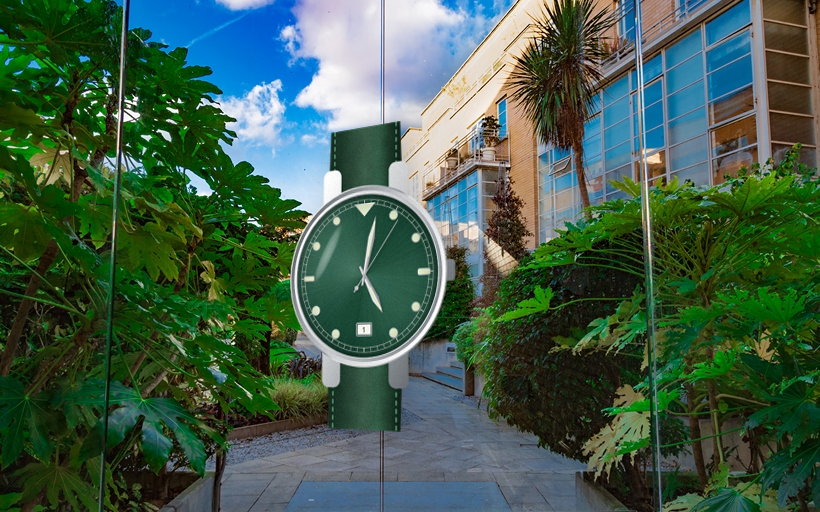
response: 5h02m06s
